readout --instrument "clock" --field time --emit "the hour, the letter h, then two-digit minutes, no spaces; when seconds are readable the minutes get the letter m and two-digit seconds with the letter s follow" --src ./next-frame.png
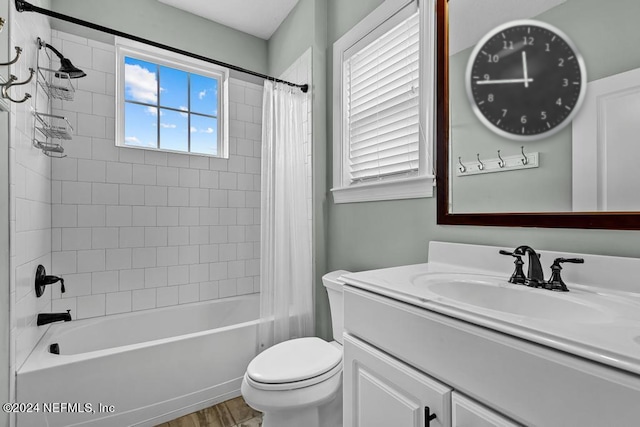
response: 11h44
